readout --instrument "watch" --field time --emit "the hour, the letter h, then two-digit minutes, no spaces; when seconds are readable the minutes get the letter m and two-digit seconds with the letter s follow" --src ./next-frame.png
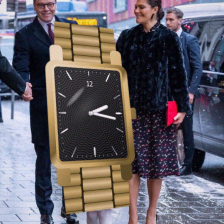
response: 2h17
